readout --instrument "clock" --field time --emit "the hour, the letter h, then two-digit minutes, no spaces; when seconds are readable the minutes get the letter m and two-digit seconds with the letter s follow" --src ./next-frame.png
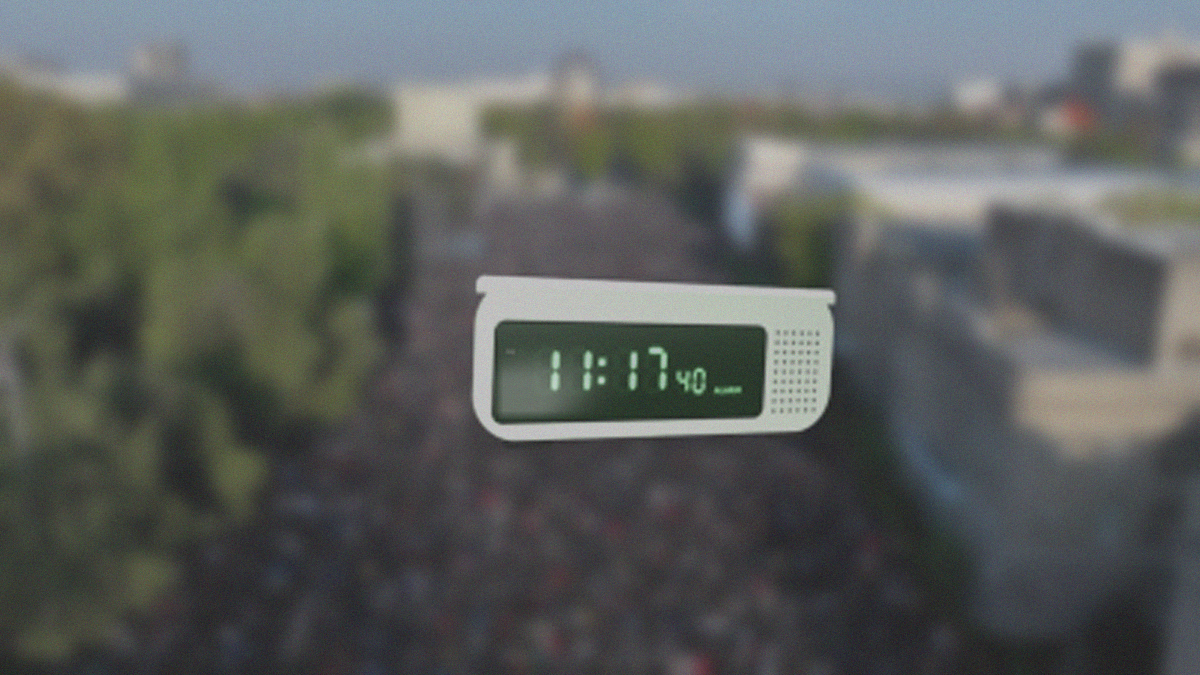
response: 11h17m40s
